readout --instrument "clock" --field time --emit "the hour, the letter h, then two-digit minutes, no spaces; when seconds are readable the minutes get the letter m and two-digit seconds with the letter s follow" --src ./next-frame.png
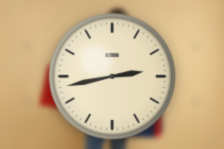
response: 2h43
